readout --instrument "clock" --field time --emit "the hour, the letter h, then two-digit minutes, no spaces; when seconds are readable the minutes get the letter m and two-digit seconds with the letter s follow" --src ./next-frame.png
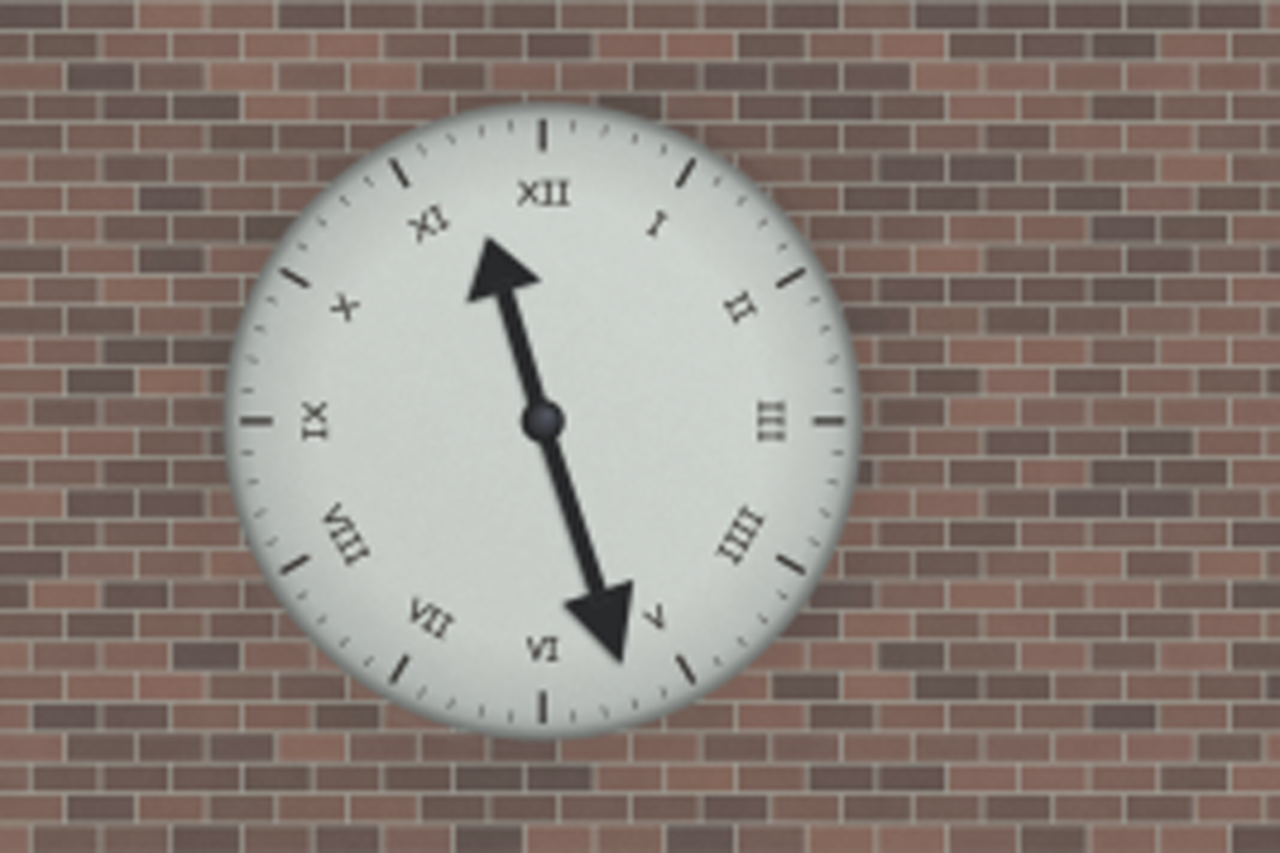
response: 11h27
